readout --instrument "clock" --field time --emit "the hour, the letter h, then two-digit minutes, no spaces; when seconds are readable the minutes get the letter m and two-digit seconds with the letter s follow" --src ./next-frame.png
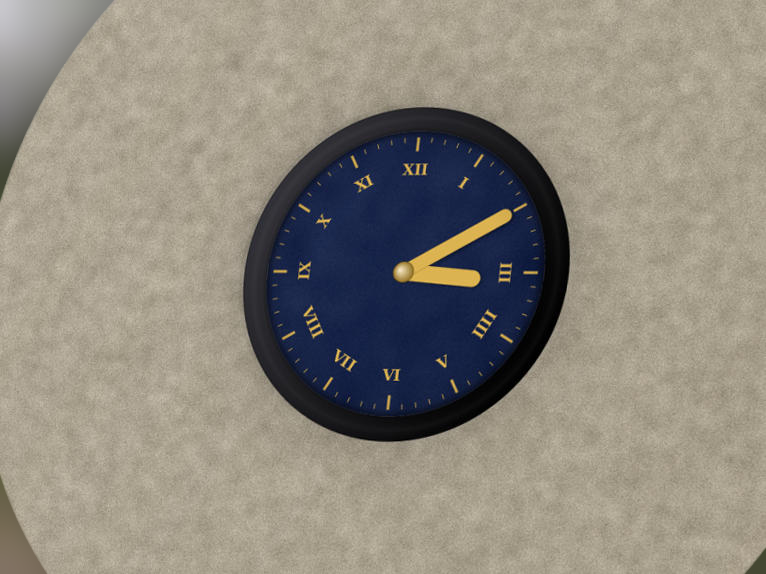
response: 3h10
